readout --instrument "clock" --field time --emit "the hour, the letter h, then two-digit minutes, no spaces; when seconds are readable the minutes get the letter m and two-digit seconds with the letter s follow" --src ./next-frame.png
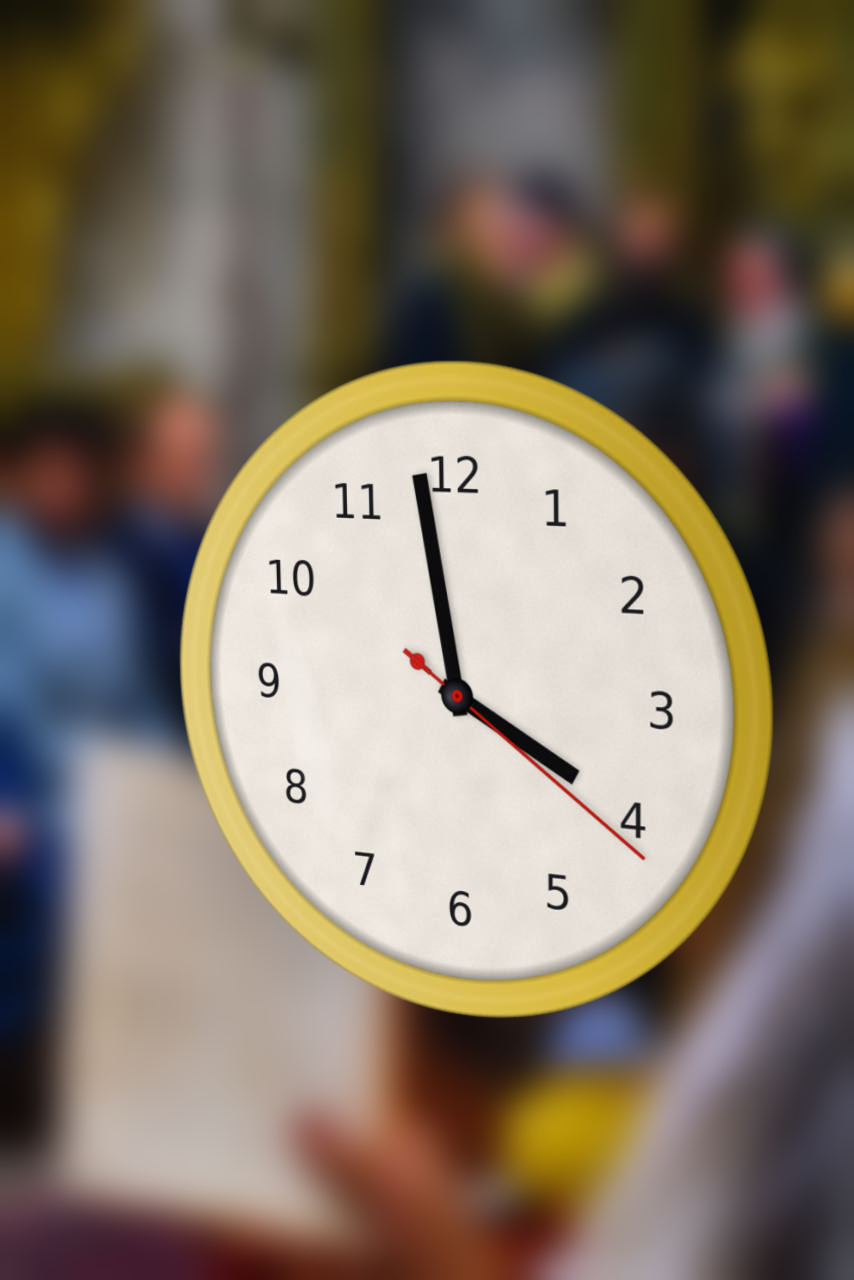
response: 3h58m21s
